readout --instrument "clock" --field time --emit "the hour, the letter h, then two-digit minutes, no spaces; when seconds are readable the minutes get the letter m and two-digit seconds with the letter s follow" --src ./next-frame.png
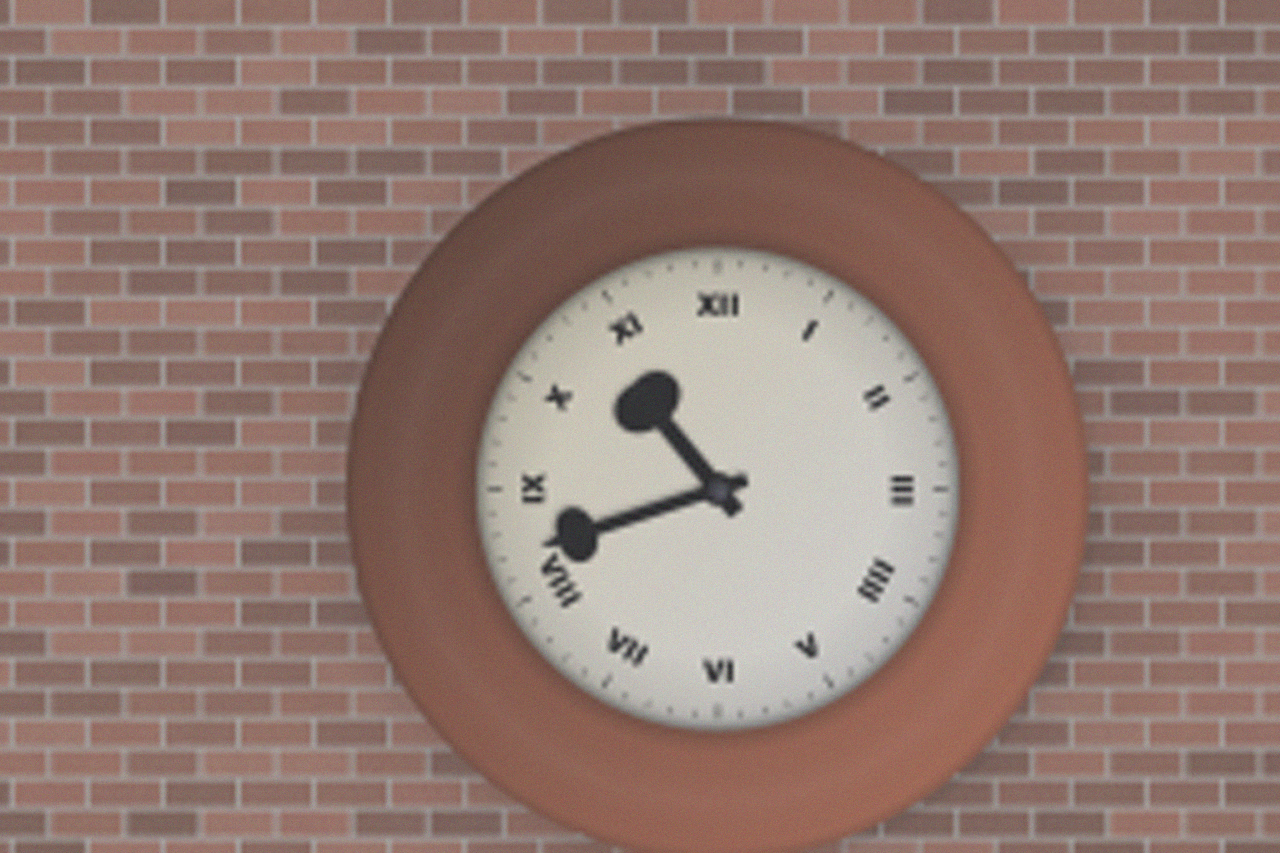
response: 10h42
